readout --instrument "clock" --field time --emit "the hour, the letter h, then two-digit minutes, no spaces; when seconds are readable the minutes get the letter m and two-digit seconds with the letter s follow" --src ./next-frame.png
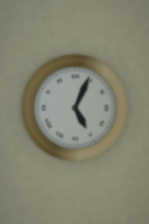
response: 5h04
